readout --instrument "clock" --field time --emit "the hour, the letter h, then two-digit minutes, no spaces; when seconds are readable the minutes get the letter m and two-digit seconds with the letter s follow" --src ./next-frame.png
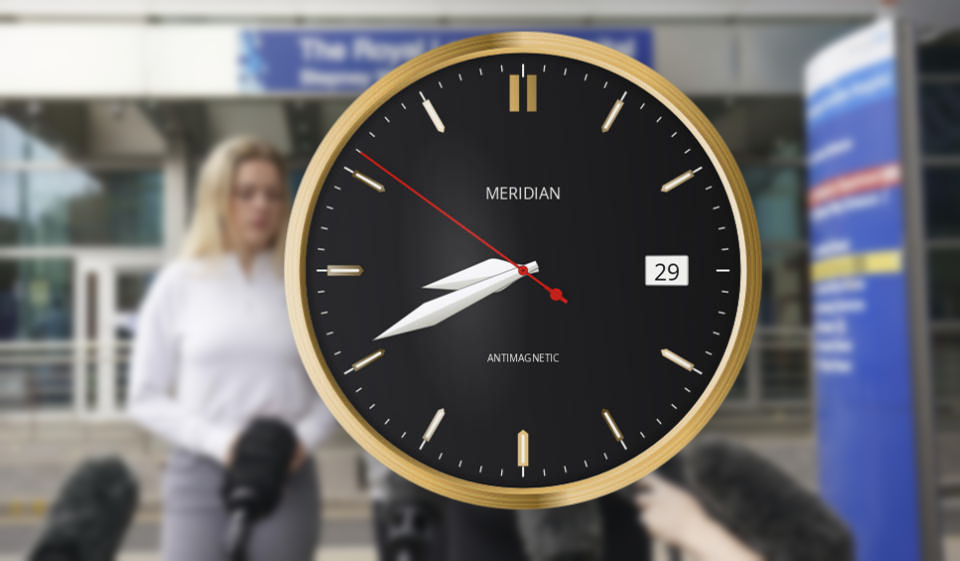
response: 8h40m51s
